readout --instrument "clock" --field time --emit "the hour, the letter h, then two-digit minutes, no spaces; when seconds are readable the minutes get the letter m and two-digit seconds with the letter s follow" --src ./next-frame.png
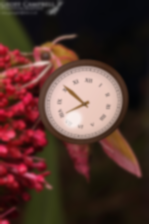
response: 7h51
